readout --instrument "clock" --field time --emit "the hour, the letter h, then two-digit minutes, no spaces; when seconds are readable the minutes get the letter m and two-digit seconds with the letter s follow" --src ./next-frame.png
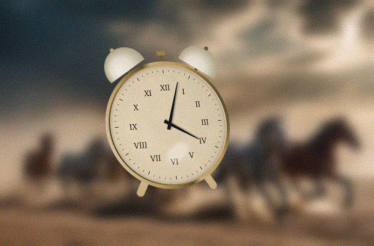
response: 4h03
